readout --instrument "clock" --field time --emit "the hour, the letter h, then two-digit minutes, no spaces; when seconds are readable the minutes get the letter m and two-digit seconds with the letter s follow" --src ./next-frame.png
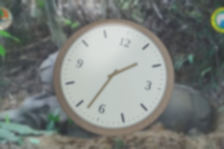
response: 1h33
